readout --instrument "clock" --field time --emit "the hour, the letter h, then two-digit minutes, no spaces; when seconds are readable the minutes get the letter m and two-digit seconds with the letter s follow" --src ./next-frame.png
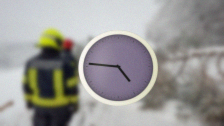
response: 4h46
